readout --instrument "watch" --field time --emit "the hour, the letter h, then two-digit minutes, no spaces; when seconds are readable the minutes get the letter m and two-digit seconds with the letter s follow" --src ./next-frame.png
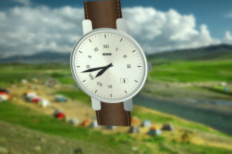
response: 7h43
